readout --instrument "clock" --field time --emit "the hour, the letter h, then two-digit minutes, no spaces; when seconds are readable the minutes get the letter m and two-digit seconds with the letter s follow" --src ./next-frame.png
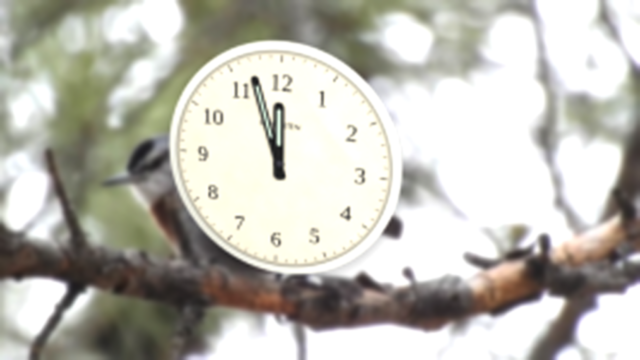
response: 11h57
